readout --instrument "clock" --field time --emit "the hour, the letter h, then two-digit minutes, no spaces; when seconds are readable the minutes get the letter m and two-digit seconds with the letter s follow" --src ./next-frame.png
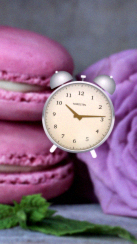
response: 10h14
